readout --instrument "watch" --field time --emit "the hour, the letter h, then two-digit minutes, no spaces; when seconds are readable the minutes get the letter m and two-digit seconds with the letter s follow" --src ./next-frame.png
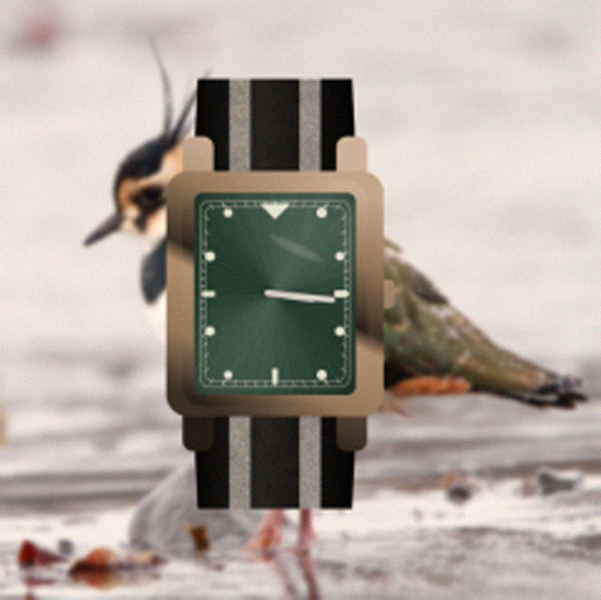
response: 3h16
